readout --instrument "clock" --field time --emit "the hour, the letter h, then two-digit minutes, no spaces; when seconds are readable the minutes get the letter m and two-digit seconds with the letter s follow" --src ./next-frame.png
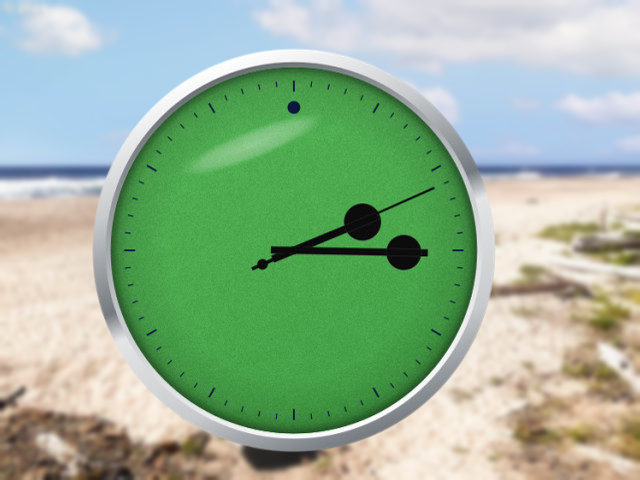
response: 2h15m11s
